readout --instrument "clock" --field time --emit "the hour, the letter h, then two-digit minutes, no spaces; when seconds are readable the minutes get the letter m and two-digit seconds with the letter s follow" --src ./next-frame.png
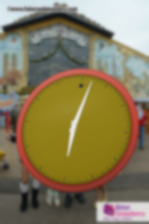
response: 6h02
